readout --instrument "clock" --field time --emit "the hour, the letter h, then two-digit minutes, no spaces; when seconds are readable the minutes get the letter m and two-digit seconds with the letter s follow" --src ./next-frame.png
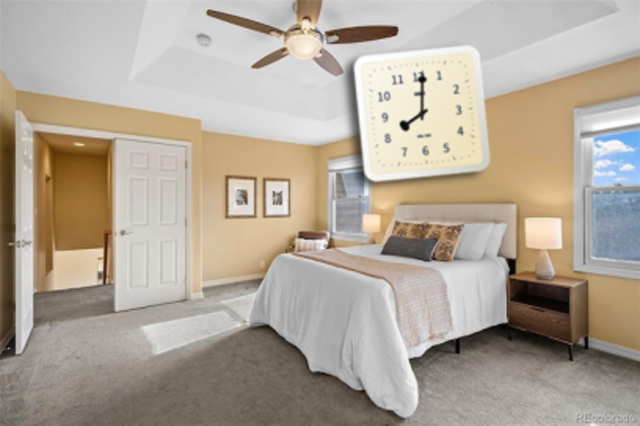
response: 8h01
